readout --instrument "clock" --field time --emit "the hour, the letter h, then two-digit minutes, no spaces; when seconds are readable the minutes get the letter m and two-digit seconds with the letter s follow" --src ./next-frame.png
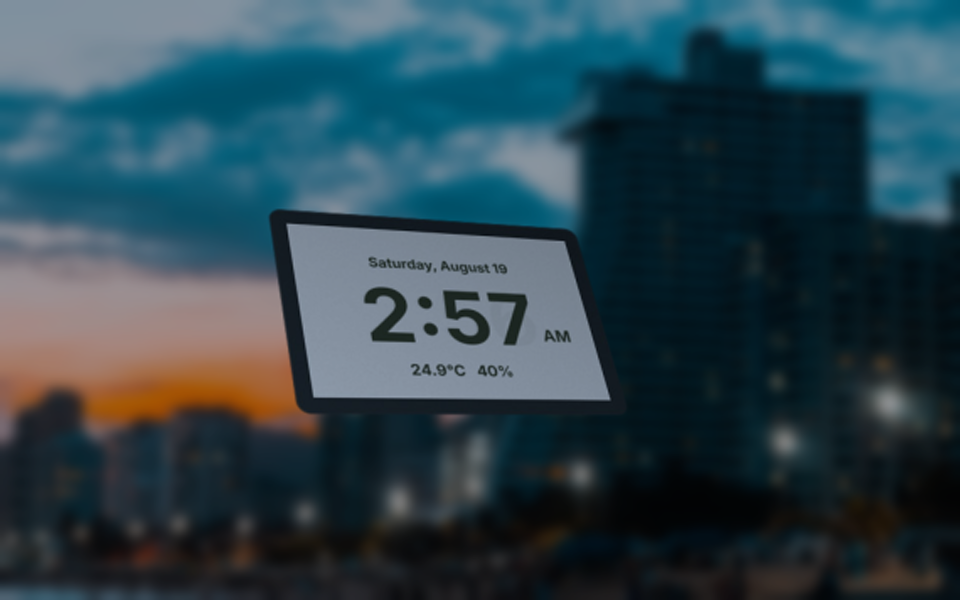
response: 2h57
